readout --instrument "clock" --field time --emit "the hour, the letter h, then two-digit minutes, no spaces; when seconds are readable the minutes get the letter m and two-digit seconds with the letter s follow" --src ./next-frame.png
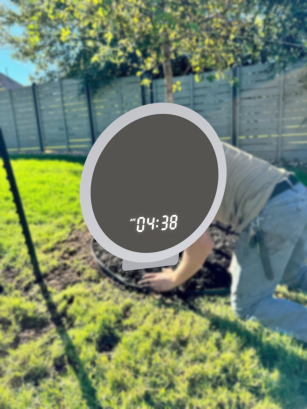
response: 4h38
